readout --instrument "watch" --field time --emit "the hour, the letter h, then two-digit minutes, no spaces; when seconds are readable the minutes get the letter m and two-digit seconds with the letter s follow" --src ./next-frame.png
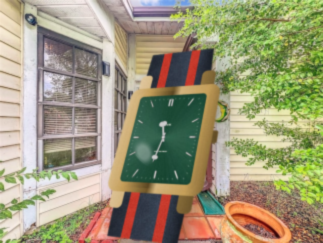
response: 11h32
